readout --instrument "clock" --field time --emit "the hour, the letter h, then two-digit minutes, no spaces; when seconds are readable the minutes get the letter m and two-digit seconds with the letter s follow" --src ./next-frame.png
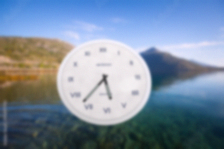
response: 5h37
